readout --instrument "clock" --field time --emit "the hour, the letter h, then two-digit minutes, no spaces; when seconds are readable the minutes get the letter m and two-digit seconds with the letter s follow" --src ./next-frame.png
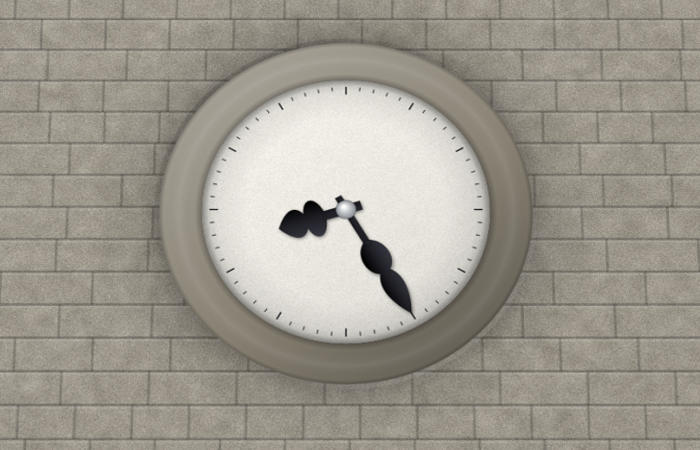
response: 8h25
